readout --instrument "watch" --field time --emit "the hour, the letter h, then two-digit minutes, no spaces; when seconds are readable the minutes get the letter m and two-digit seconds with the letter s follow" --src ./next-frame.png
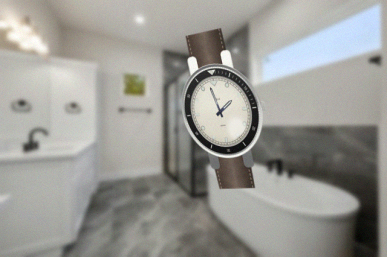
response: 1h58
